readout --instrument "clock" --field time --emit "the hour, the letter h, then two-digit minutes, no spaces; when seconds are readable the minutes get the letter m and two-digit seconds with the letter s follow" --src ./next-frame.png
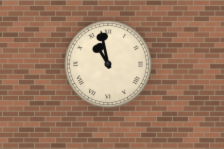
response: 10h58
